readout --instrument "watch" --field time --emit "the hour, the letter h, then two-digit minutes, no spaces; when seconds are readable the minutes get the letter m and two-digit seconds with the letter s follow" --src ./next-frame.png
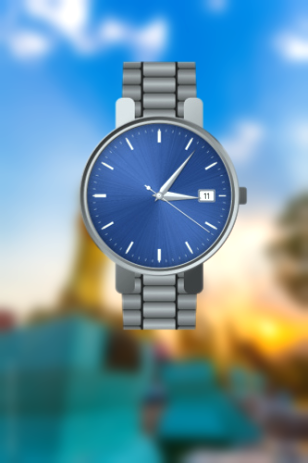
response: 3h06m21s
